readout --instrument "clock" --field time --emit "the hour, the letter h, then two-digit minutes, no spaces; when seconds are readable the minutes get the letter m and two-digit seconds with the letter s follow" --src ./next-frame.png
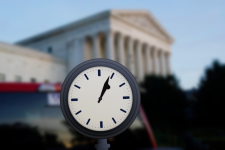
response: 1h04
